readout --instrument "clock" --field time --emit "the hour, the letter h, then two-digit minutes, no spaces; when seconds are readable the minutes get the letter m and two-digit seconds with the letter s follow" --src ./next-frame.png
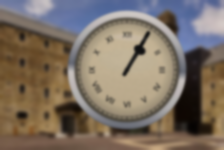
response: 1h05
